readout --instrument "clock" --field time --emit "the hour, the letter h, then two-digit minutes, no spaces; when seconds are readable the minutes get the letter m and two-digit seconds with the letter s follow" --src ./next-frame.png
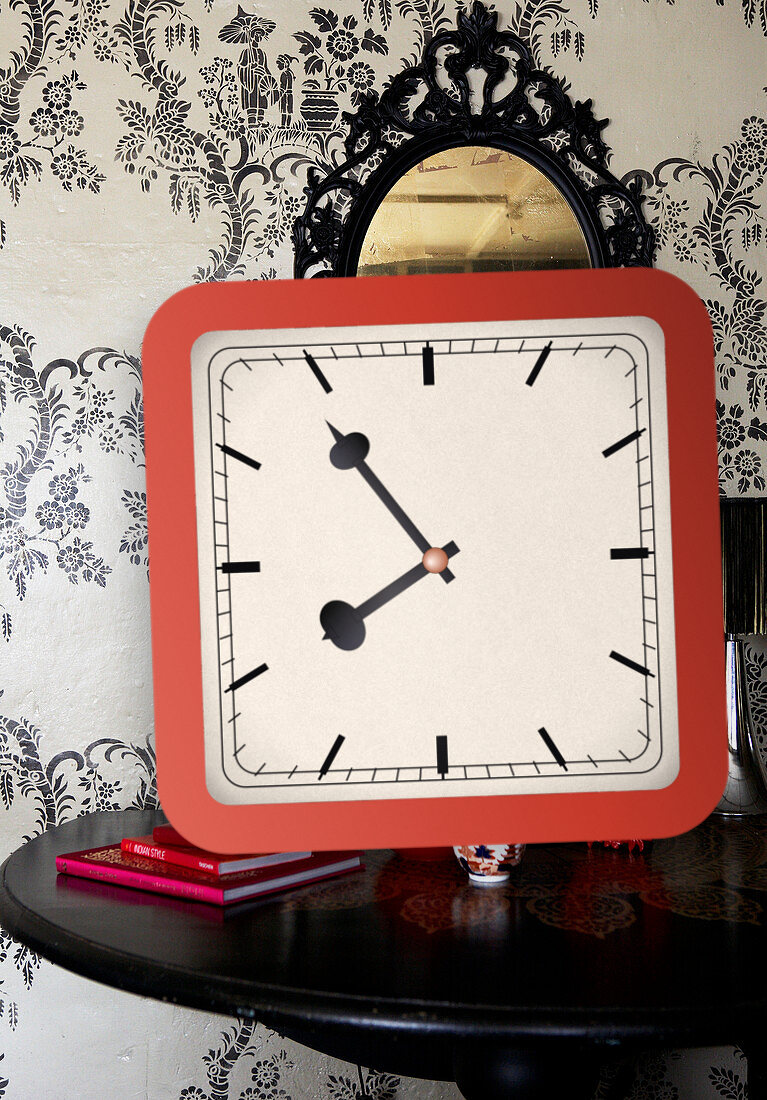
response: 7h54
